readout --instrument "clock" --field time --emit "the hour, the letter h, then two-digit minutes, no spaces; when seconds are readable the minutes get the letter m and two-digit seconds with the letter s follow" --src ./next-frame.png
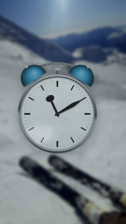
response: 11h10
